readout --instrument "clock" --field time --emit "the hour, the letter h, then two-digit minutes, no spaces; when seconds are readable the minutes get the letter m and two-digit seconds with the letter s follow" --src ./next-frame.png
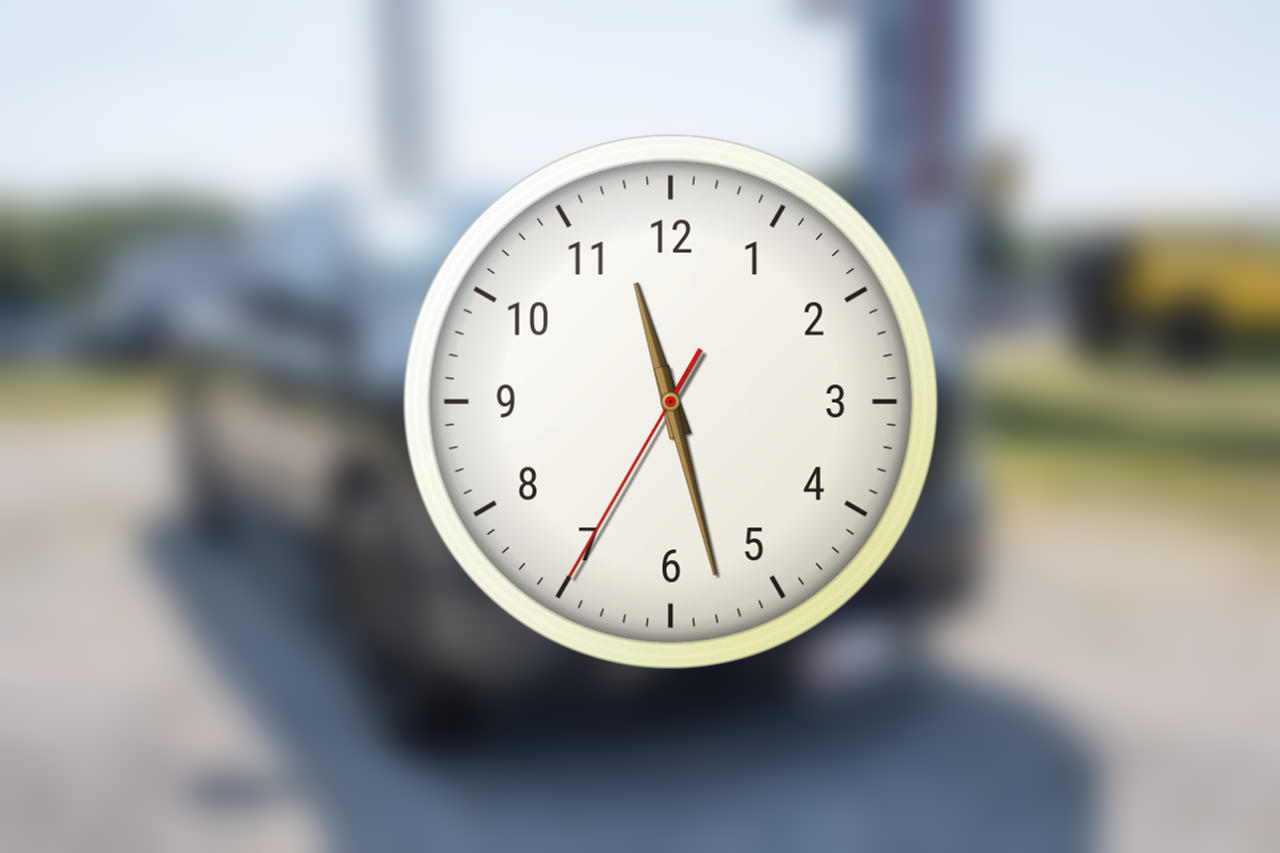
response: 11h27m35s
